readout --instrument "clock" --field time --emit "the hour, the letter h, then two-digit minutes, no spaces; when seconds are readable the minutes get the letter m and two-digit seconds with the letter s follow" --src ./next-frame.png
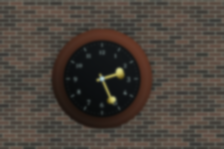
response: 2h26
